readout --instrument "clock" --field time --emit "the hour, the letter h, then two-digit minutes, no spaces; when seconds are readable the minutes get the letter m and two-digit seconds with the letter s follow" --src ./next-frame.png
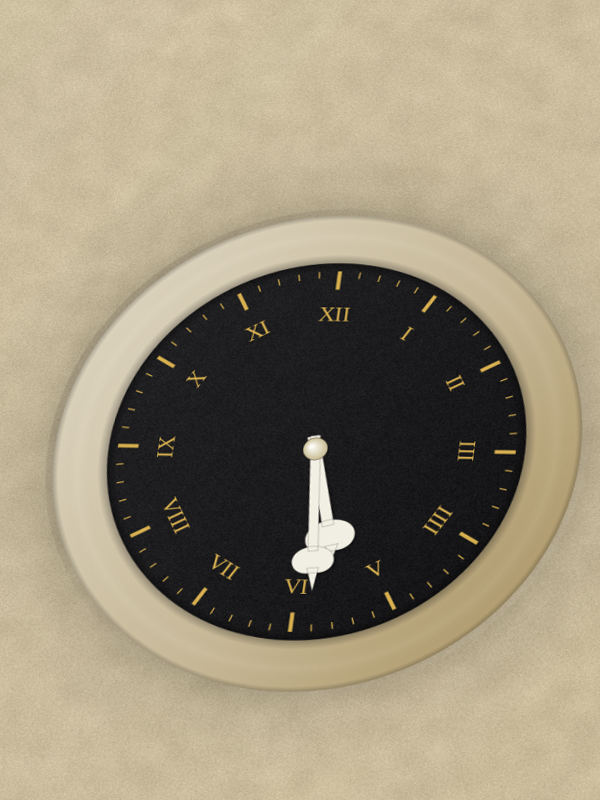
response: 5h29
